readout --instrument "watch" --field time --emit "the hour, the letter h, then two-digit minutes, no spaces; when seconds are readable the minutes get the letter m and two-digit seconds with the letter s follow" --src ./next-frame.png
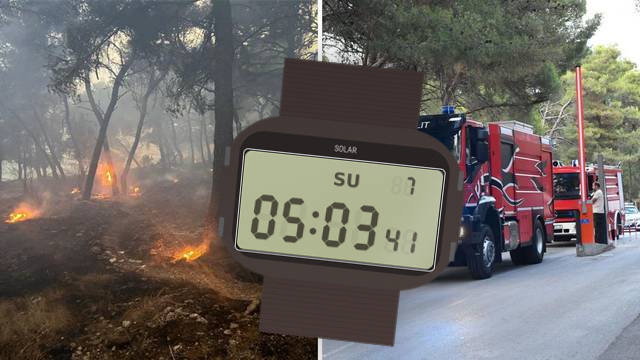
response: 5h03m41s
